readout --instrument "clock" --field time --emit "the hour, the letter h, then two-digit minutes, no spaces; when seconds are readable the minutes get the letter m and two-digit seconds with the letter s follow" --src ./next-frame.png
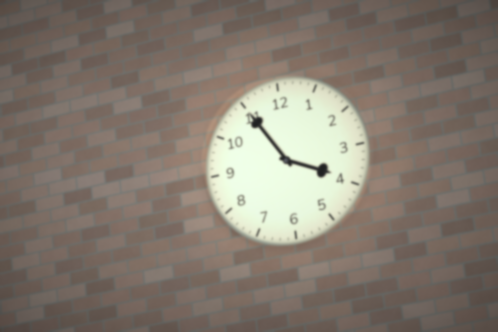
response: 3h55
